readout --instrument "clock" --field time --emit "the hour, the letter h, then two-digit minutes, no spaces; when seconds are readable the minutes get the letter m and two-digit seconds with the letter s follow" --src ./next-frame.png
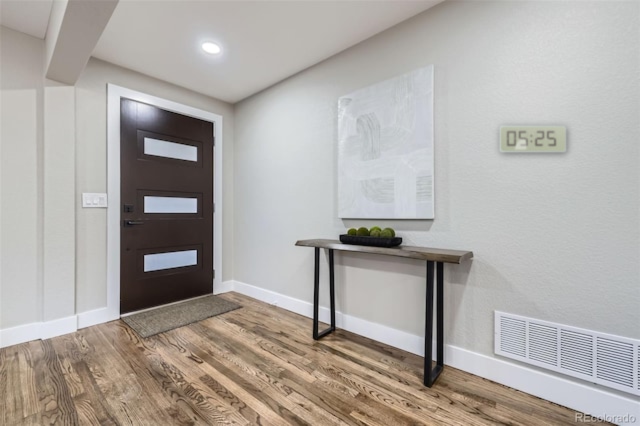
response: 5h25
